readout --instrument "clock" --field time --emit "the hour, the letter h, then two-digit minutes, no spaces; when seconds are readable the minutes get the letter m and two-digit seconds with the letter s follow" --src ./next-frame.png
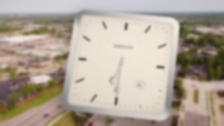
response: 6h30
